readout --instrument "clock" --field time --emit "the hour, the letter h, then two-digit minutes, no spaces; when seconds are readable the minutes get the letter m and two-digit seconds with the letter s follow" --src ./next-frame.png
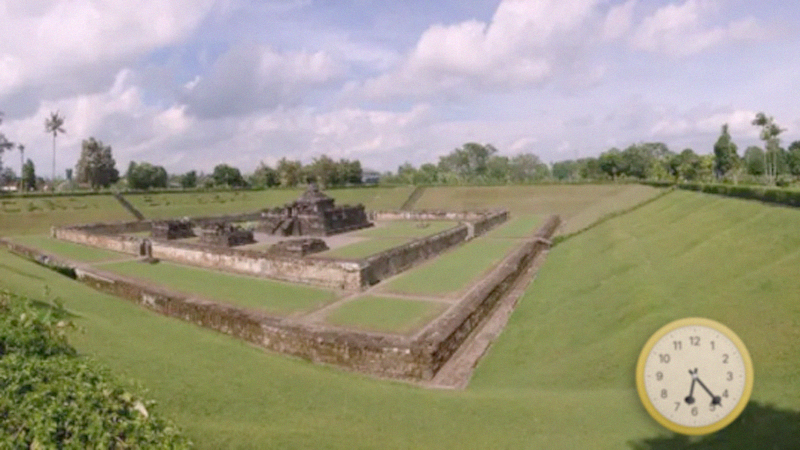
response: 6h23
